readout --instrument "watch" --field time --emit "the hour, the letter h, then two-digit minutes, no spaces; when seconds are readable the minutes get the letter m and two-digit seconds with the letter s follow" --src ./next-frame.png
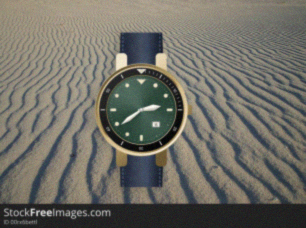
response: 2h39
